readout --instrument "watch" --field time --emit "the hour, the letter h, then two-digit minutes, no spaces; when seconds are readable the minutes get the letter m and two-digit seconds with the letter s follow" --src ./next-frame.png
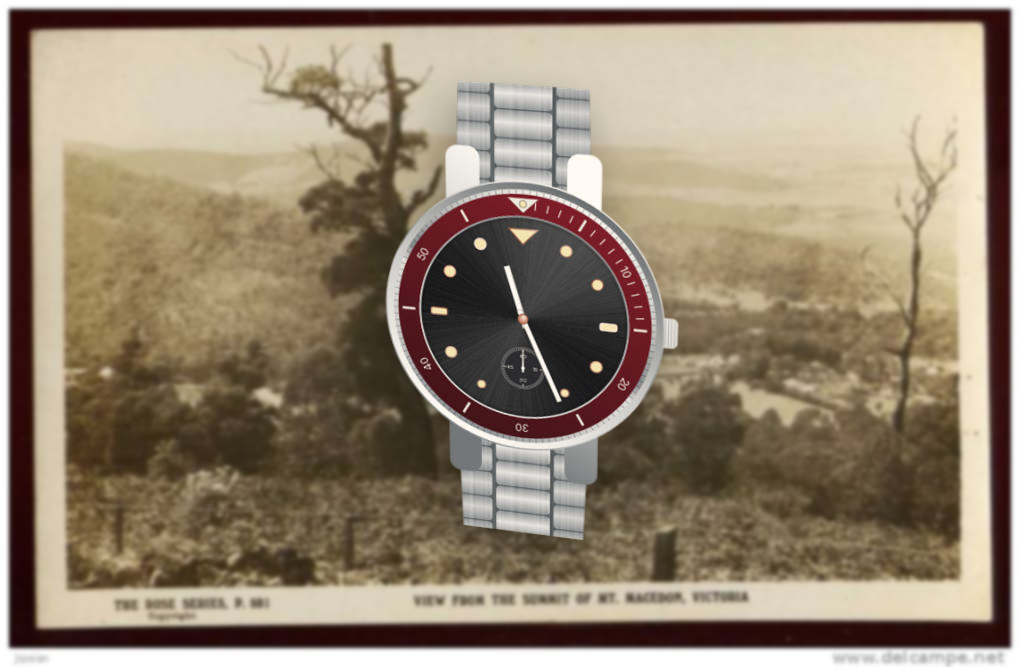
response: 11h26
